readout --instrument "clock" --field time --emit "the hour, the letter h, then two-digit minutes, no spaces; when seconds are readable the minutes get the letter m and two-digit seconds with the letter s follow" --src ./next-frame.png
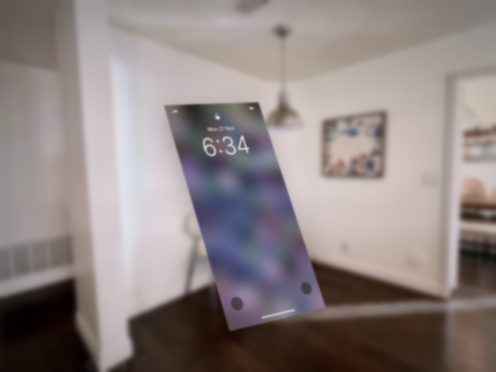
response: 6h34
